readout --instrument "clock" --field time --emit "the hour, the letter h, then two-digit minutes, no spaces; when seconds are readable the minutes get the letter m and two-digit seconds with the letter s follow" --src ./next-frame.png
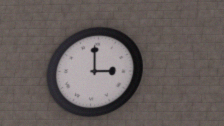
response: 2h59
